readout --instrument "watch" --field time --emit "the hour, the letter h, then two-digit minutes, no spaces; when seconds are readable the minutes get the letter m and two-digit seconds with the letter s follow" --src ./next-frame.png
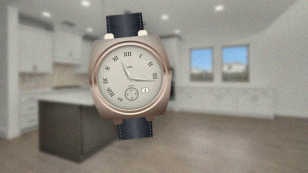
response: 11h17
